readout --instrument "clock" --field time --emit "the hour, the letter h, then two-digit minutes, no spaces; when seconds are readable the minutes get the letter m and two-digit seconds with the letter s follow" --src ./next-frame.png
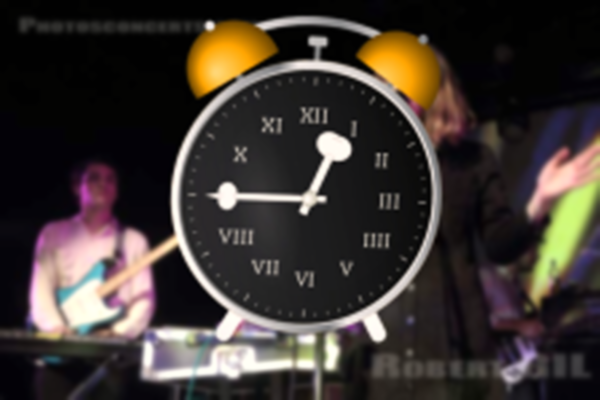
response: 12h45
